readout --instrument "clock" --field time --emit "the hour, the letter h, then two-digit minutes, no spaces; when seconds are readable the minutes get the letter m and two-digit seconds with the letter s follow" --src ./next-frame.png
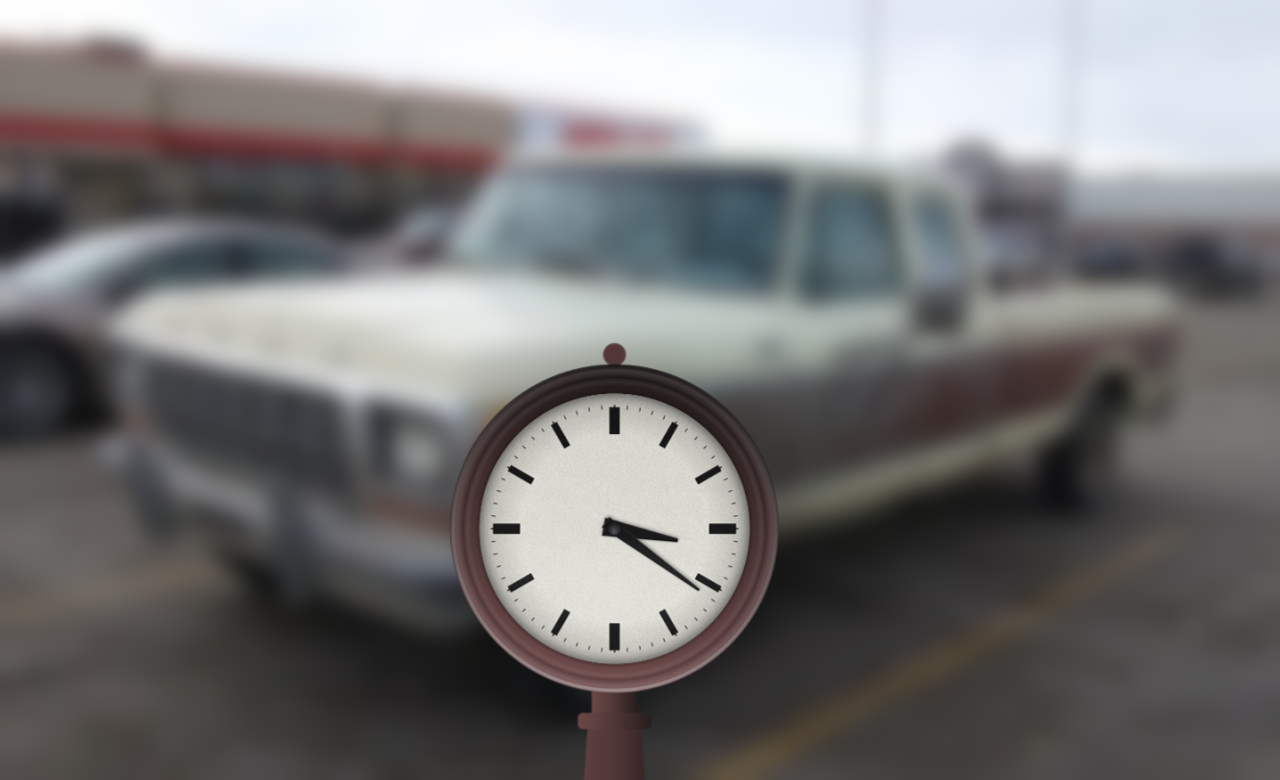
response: 3h21
